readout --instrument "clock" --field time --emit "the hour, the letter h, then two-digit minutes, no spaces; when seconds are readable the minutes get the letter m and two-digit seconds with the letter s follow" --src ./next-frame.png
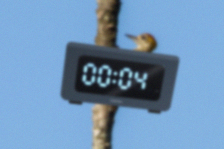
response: 0h04
